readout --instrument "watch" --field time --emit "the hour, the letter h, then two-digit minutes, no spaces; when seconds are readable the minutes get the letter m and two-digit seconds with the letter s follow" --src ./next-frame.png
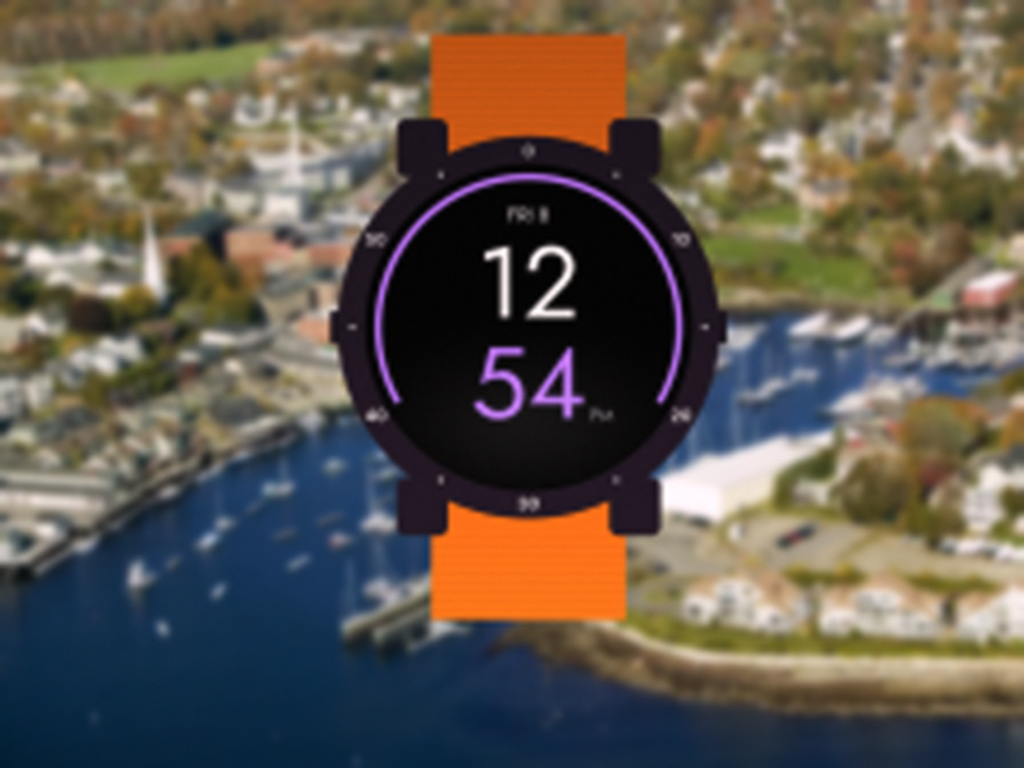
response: 12h54
